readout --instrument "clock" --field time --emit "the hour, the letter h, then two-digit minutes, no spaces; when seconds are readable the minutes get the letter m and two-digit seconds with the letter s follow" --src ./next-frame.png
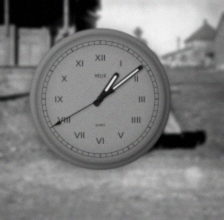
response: 1h08m40s
